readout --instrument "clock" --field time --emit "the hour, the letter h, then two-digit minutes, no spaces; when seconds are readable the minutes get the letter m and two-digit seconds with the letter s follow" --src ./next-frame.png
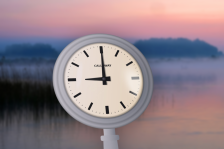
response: 9h00
